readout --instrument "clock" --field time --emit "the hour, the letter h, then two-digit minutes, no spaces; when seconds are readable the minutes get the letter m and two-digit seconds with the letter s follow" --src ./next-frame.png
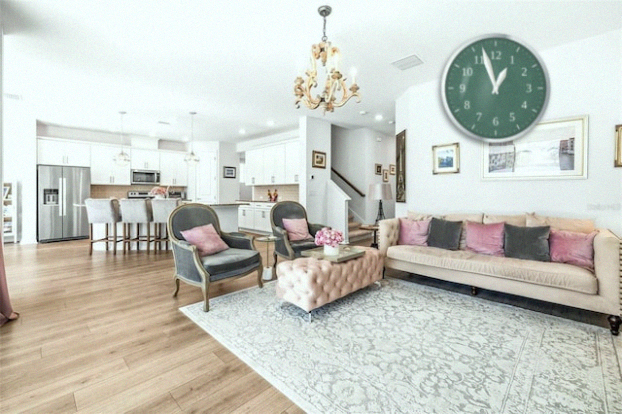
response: 12h57
